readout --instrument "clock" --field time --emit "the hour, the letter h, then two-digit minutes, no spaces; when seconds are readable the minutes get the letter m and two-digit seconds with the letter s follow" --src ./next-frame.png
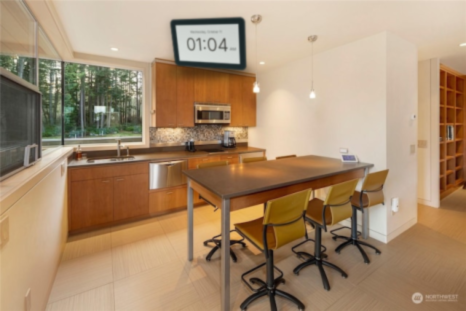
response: 1h04
